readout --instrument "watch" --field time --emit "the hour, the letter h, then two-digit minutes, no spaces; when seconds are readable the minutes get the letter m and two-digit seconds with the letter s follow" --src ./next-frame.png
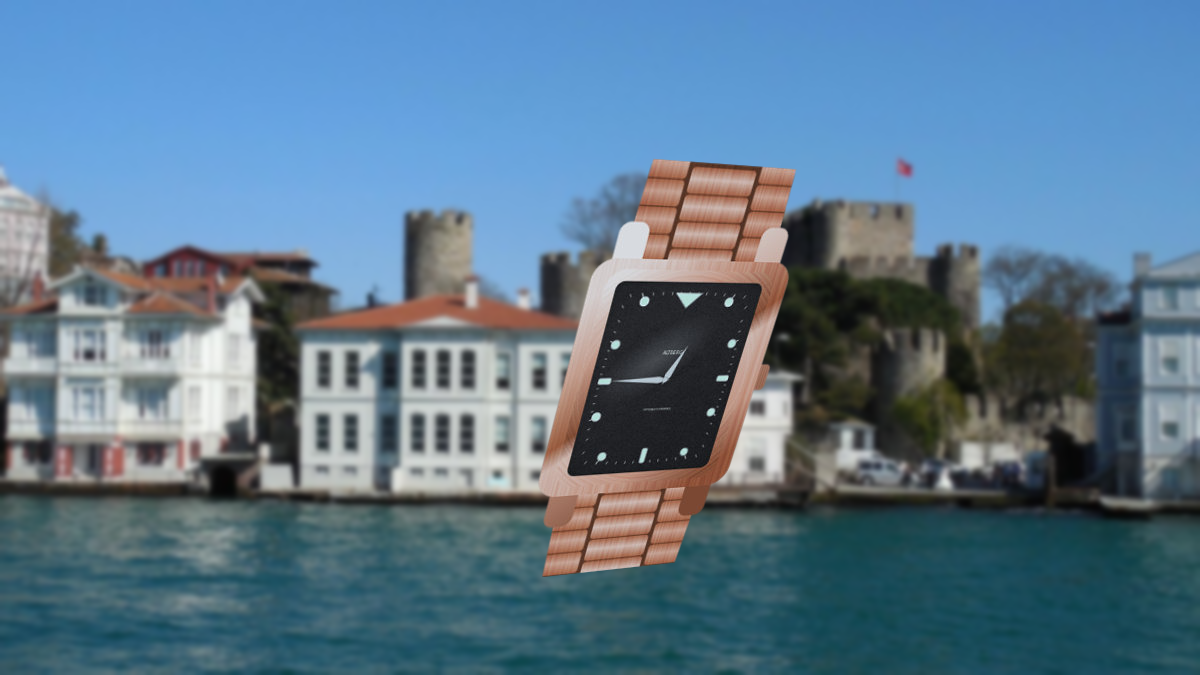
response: 12h45
